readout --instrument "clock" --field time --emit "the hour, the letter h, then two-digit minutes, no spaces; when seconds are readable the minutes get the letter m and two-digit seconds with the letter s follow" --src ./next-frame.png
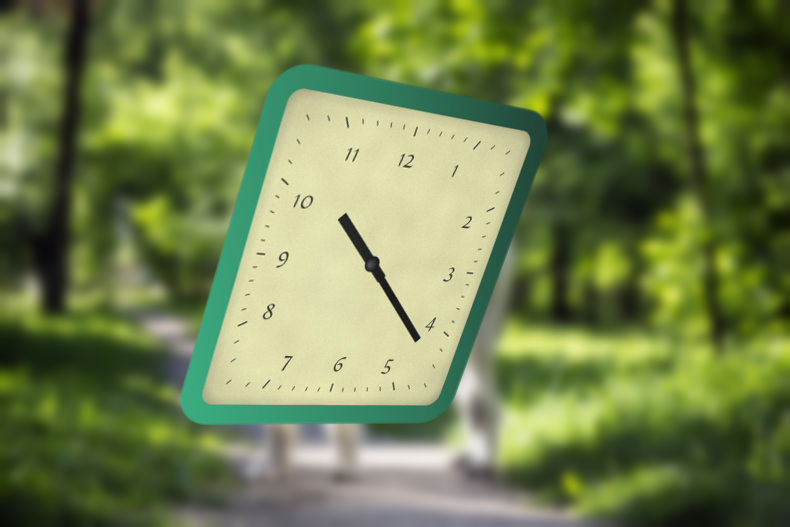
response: 10h22
